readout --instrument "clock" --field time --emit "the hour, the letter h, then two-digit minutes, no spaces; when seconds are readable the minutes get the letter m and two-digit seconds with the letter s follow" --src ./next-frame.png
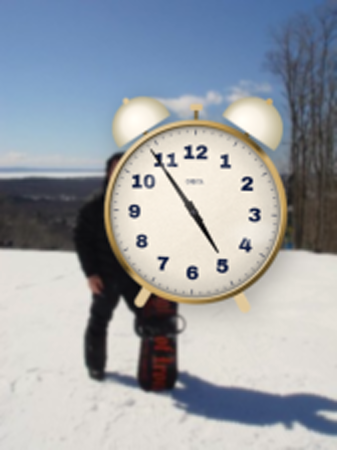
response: 4h54
